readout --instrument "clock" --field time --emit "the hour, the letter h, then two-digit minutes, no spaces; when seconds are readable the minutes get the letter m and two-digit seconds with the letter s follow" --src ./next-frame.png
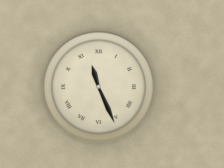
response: 11h26
